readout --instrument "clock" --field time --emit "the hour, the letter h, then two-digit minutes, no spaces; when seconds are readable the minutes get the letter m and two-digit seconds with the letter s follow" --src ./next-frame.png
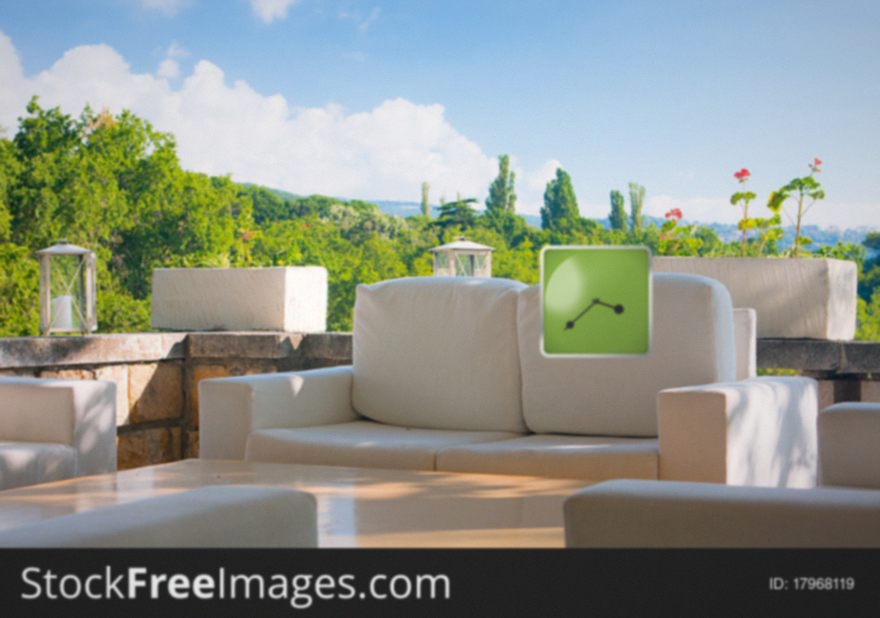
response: 3h38
